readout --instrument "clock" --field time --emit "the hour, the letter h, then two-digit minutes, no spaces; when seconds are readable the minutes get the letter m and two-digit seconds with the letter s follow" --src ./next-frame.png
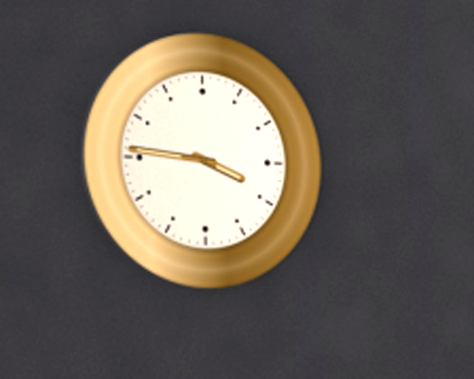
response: 3h46
